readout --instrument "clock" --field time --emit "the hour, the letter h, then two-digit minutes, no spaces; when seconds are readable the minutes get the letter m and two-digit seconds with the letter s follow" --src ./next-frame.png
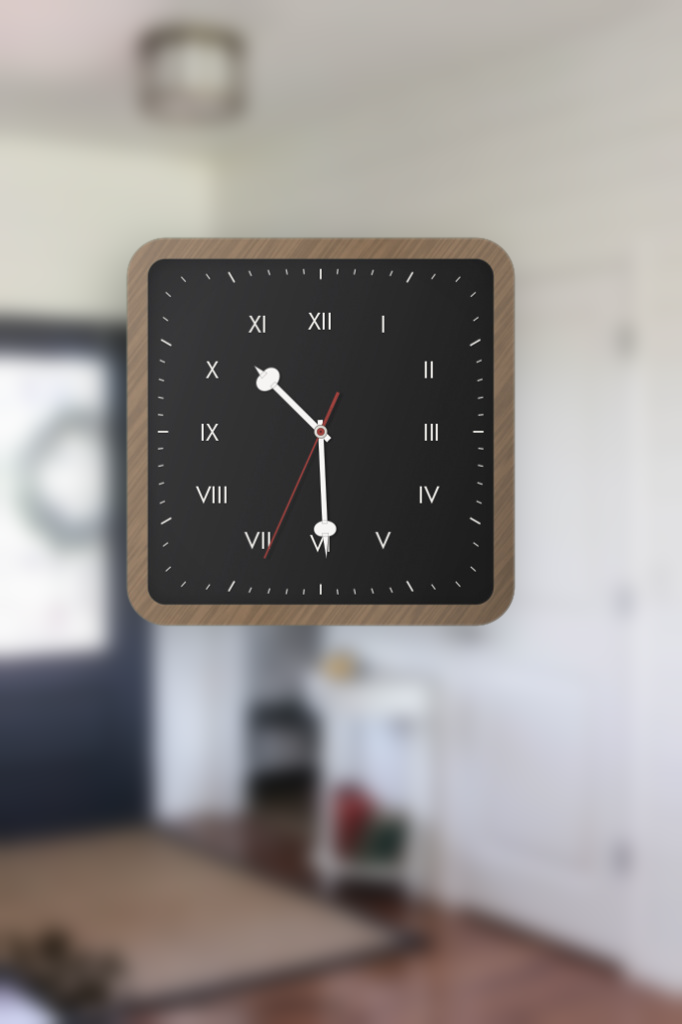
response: 10h29m34s
